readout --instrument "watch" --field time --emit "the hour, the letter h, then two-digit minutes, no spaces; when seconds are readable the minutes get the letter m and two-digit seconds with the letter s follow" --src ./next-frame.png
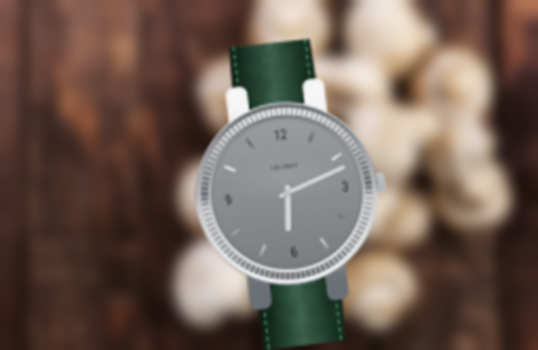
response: 6h12
